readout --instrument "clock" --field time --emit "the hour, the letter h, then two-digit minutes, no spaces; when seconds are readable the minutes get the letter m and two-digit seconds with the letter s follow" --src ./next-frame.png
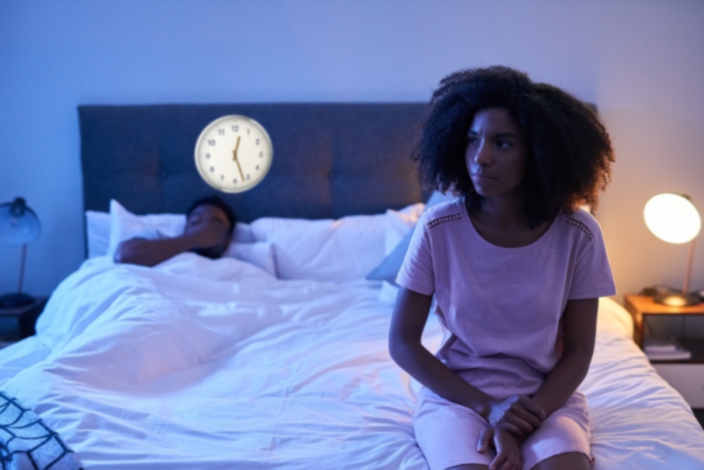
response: 12h27
